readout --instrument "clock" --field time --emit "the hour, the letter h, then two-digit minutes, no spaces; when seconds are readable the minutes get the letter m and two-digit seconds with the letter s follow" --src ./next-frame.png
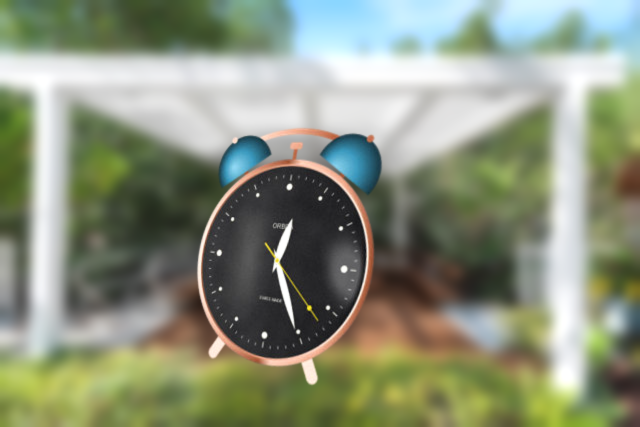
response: 12h25m22s
